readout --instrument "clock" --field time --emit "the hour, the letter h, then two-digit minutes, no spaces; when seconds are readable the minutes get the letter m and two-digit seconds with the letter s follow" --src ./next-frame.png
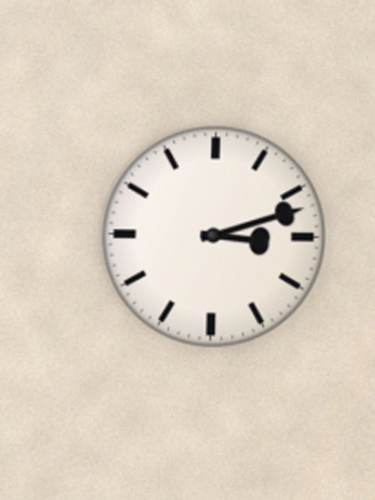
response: 3h12
